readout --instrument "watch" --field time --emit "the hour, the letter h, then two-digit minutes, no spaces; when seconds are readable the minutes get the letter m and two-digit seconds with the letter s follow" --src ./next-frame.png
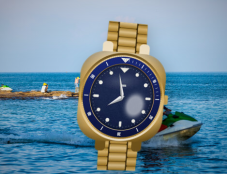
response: 7h58
